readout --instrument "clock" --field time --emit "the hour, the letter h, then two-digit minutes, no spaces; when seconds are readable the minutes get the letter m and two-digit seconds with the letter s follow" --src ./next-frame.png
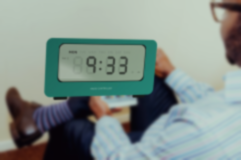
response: 9h33
